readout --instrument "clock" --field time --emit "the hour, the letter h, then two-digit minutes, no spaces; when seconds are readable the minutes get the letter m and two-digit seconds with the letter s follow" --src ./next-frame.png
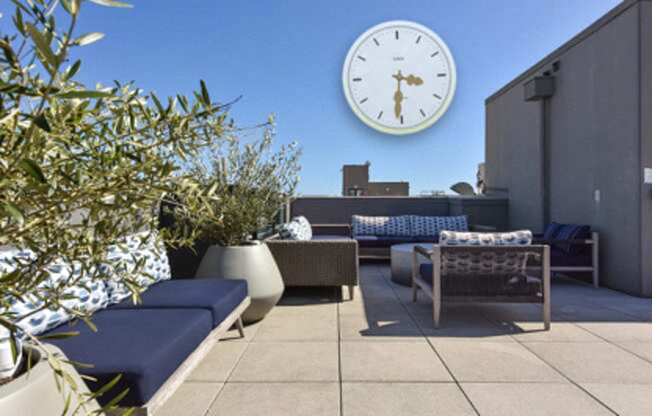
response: 3h31
